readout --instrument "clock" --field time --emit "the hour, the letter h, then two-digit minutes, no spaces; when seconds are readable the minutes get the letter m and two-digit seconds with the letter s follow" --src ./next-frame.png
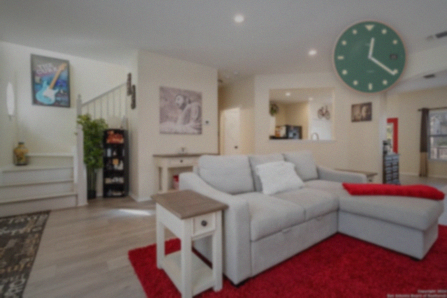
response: 12h21
